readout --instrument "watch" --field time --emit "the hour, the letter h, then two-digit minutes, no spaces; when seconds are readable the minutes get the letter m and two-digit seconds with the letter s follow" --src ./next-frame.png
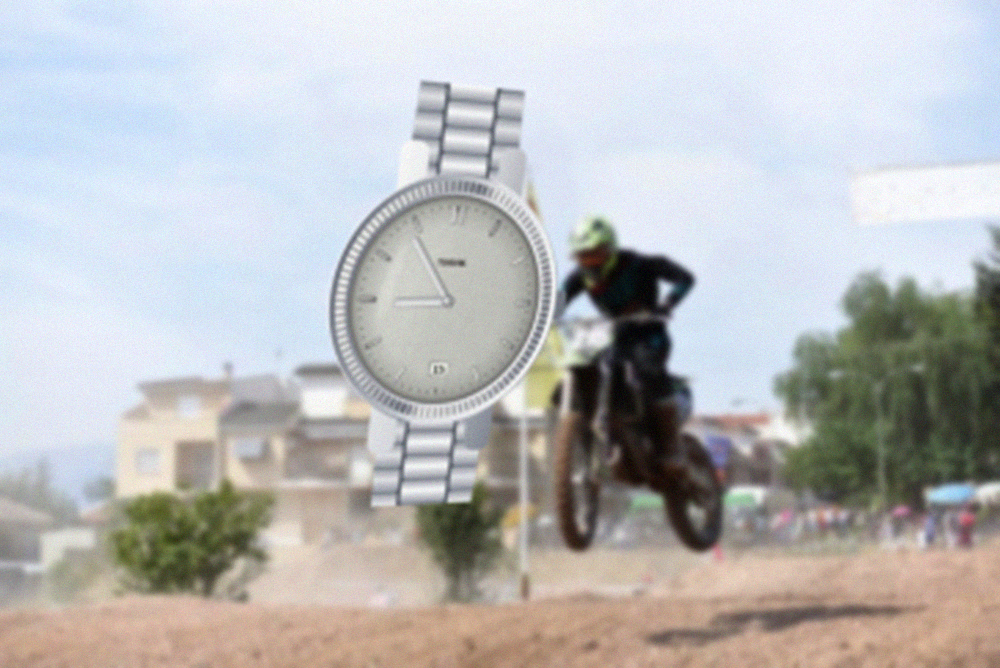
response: 8h54
